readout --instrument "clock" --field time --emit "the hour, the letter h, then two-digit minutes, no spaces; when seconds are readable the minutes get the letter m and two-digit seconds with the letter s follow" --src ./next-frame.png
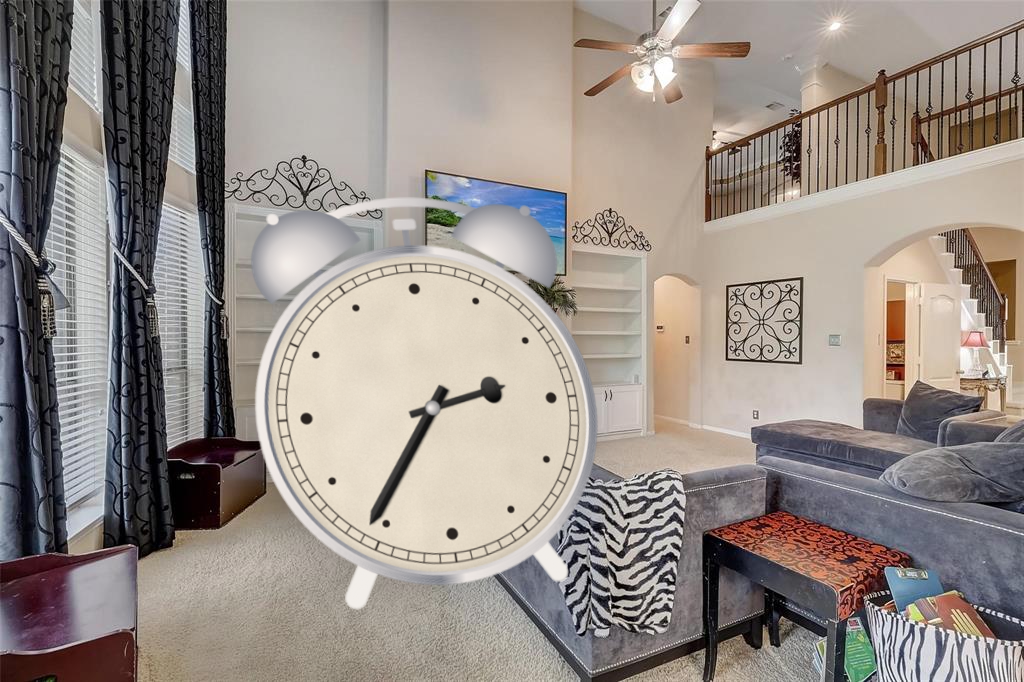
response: 2h36
